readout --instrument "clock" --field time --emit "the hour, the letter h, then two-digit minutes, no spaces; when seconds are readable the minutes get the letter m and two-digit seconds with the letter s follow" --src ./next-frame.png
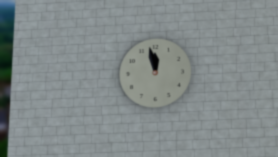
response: 11h58
